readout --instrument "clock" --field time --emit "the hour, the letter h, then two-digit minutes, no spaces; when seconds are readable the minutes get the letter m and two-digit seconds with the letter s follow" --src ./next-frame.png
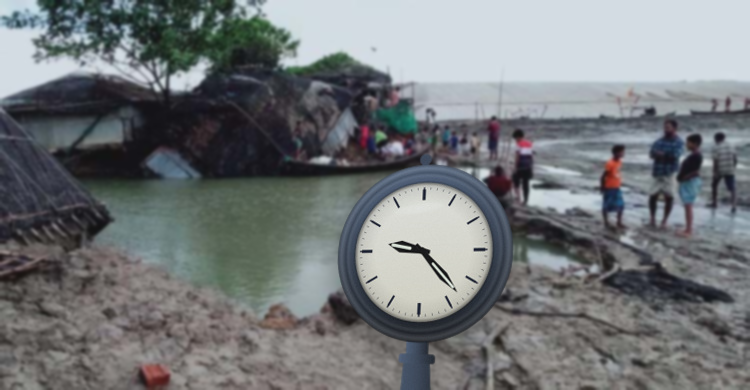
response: 9h23
